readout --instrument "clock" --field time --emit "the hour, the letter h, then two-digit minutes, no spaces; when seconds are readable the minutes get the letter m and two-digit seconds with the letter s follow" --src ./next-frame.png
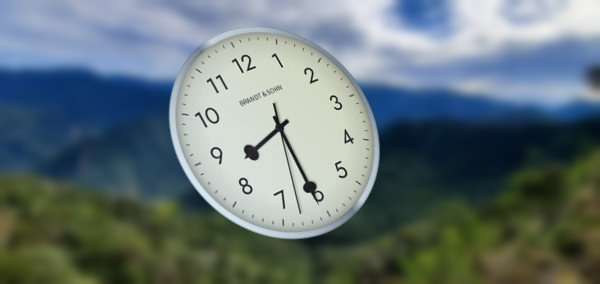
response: 8h30m33s
